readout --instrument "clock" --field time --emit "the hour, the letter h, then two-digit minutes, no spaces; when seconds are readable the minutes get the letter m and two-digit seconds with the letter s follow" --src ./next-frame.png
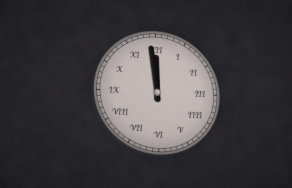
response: 11h59
